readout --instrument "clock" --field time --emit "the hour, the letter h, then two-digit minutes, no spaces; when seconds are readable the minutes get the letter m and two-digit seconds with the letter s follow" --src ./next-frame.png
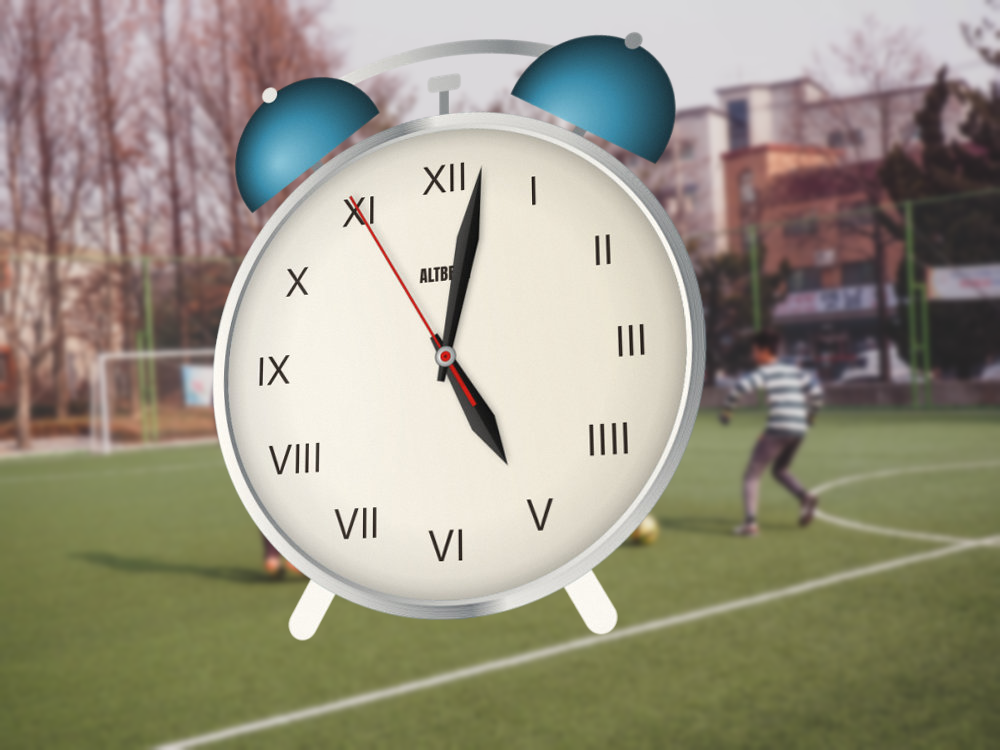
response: 5h01m55s
